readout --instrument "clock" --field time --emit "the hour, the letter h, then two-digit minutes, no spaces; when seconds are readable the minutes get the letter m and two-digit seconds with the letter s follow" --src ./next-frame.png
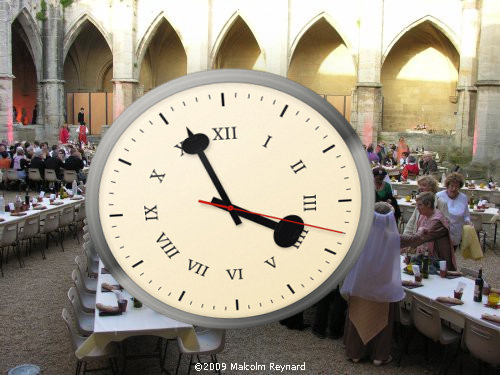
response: 3h56m18s
